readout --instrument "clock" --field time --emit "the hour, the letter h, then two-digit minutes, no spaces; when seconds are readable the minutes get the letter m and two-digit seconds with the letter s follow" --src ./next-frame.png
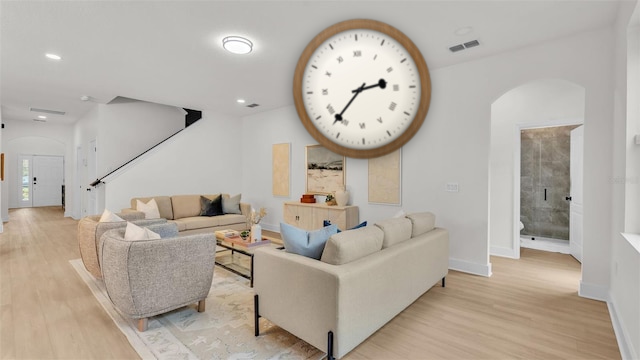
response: 2h37
